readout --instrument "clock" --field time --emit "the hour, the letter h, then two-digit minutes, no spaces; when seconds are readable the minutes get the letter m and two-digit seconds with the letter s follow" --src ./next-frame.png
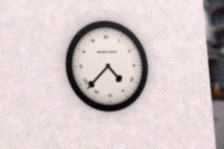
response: 4h38
